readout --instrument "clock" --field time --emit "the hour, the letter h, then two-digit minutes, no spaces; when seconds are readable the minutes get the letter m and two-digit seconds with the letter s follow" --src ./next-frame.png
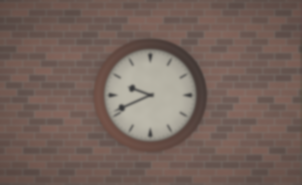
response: 9h41
